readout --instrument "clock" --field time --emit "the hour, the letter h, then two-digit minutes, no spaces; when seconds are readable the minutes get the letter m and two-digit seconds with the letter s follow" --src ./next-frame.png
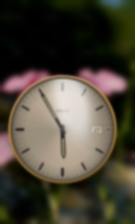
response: 5h55
